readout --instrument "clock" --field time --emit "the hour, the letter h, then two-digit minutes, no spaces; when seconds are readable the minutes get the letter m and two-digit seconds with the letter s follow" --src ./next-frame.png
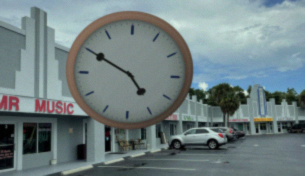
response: 4h50
